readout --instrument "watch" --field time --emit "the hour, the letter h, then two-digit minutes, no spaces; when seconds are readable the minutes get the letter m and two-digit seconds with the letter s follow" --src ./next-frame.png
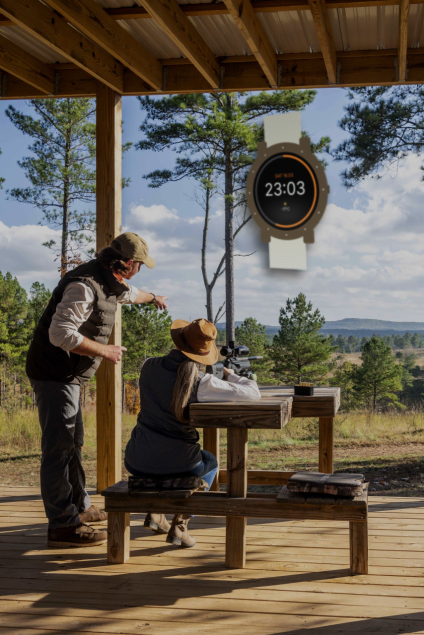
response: 23h03
